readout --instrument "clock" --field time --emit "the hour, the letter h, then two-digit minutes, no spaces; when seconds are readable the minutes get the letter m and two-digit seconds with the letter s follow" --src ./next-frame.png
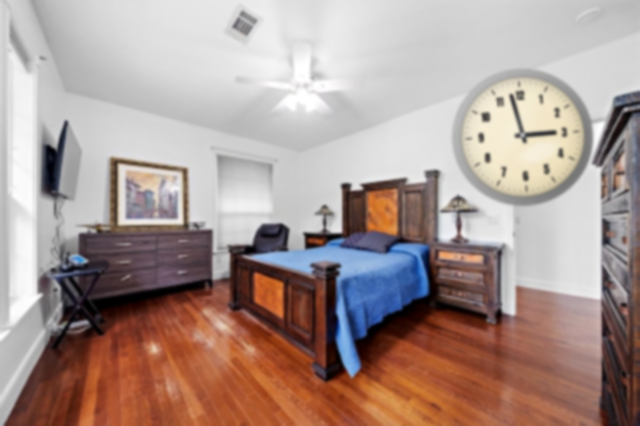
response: 2h58
